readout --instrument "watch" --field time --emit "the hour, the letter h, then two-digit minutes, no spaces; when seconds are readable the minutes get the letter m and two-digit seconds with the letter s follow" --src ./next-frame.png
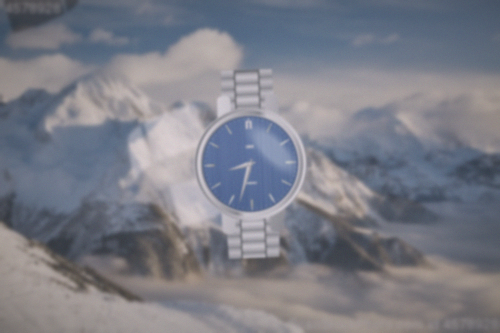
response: 8h33
